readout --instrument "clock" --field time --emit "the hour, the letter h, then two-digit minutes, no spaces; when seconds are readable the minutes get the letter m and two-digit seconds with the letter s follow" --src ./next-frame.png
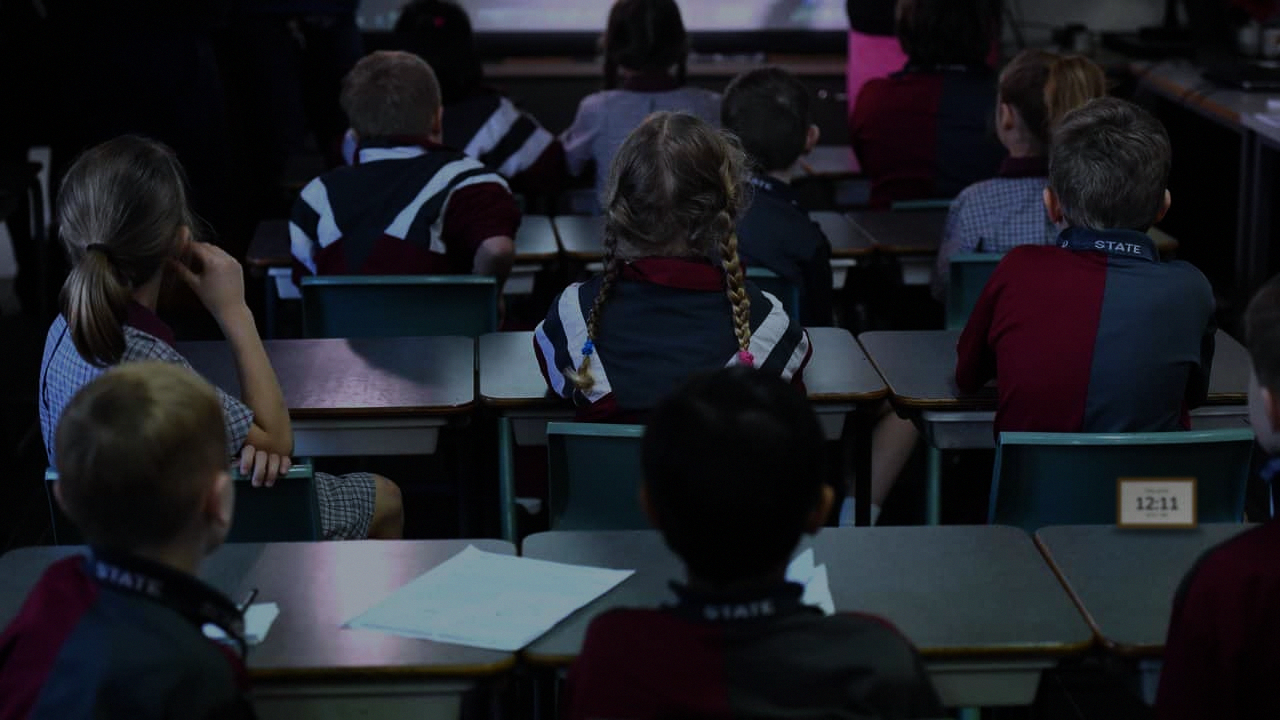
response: 12h11
